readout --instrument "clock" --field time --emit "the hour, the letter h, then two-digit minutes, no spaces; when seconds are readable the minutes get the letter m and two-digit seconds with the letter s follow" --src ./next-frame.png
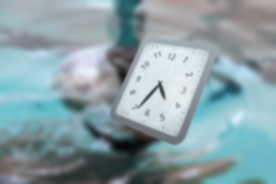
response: 4h34
